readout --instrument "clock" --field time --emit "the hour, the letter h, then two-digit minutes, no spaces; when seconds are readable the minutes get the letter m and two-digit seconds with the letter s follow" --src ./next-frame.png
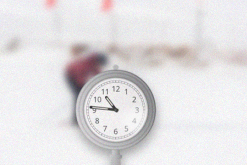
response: 10h46
